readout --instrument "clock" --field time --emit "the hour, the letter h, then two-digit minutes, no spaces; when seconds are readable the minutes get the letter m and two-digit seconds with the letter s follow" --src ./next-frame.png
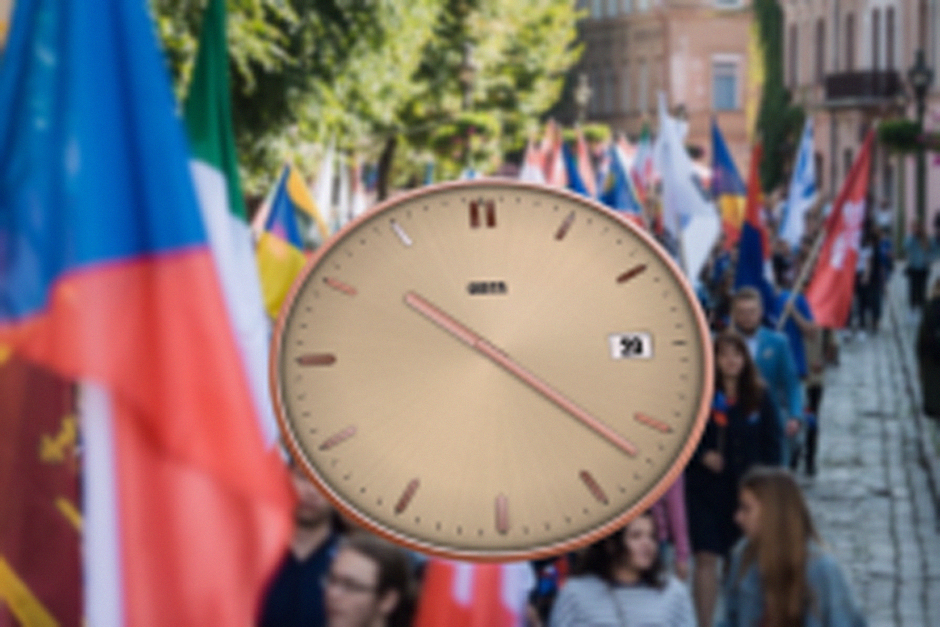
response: 10h22
